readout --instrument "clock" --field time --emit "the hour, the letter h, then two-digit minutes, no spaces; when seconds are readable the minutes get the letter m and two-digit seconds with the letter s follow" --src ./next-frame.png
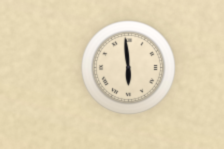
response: 5h59
